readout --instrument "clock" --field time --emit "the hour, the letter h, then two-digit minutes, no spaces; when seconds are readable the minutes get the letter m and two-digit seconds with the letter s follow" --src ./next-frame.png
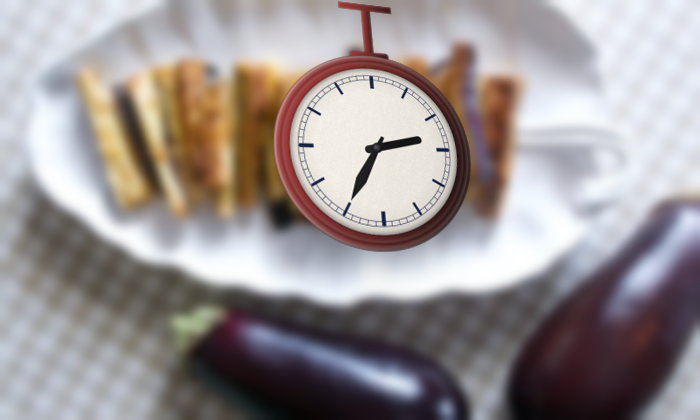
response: 2h35
